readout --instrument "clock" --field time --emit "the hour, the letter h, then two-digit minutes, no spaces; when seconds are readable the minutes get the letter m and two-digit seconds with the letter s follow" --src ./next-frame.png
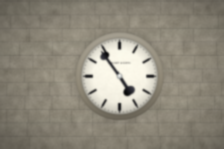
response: 4h54
